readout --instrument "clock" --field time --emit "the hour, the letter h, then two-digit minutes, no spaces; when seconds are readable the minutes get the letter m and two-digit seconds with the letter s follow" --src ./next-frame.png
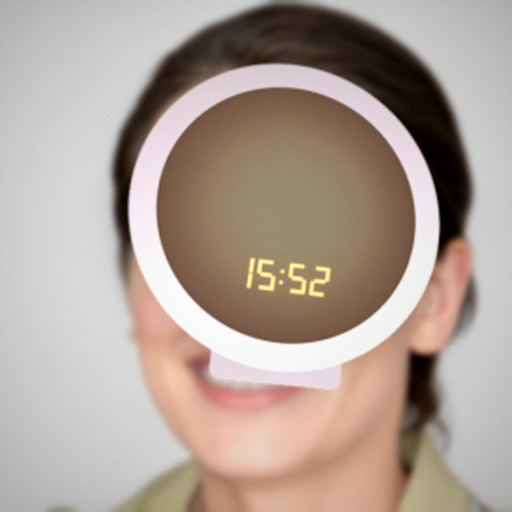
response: 15h52
